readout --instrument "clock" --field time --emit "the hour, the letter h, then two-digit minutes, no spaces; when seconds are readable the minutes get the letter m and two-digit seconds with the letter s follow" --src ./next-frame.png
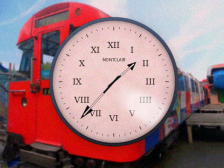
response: 1h37
